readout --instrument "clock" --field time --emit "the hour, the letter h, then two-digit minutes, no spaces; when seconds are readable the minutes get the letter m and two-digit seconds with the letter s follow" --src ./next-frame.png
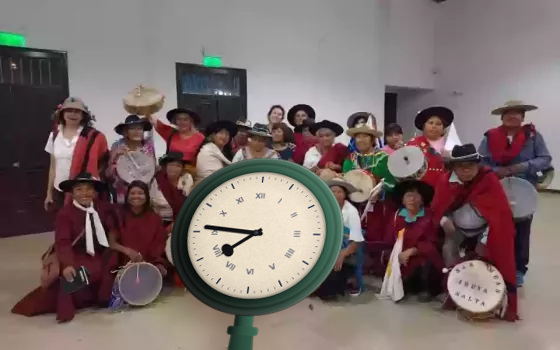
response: 7h46
